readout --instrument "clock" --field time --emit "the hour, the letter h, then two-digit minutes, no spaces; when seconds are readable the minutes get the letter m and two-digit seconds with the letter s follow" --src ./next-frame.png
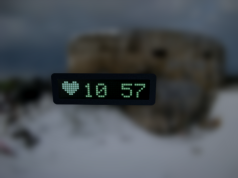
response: 10h57
